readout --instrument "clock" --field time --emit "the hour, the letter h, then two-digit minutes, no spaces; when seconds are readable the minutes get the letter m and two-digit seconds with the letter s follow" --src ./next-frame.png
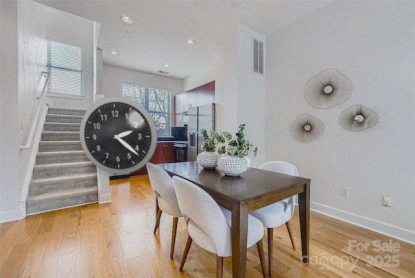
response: 2h22
